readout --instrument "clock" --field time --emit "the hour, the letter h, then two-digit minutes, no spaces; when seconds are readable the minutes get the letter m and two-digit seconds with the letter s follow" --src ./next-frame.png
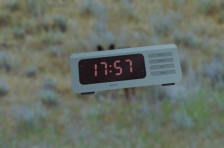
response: 17h57
